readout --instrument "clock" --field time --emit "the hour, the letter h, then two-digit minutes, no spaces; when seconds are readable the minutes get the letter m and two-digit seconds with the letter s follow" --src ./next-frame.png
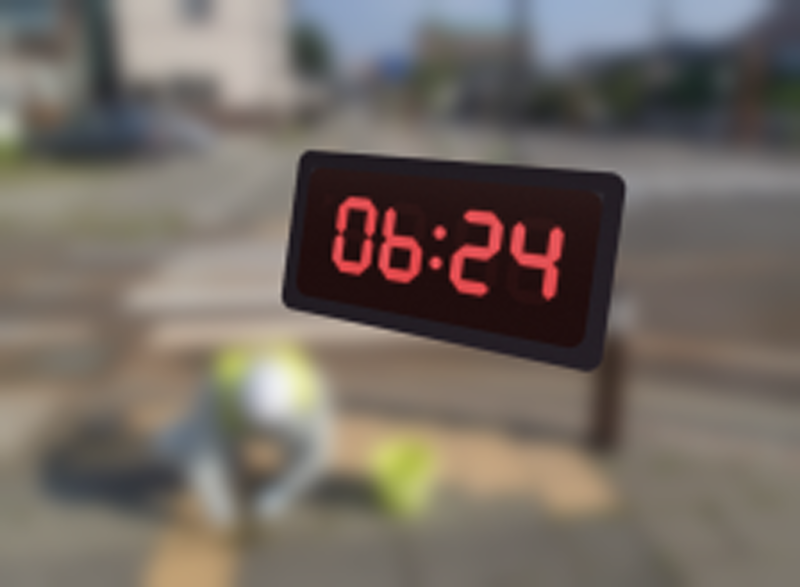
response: 6h24
